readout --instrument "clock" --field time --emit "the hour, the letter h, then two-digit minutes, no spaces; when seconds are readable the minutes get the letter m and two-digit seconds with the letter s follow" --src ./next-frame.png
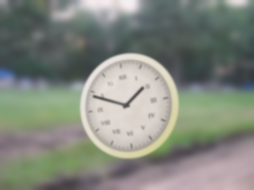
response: 1h49
